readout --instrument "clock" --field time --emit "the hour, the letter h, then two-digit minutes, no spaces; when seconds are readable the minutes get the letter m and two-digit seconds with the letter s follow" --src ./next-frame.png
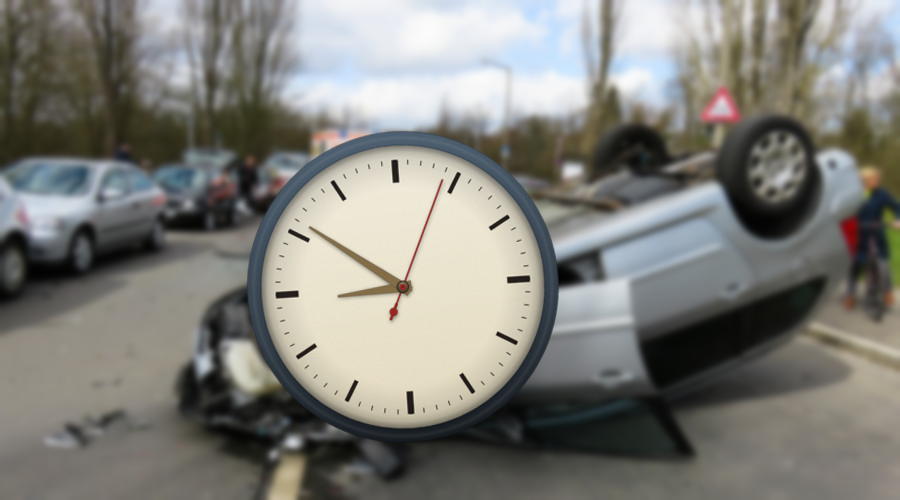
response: 8h51m04s
